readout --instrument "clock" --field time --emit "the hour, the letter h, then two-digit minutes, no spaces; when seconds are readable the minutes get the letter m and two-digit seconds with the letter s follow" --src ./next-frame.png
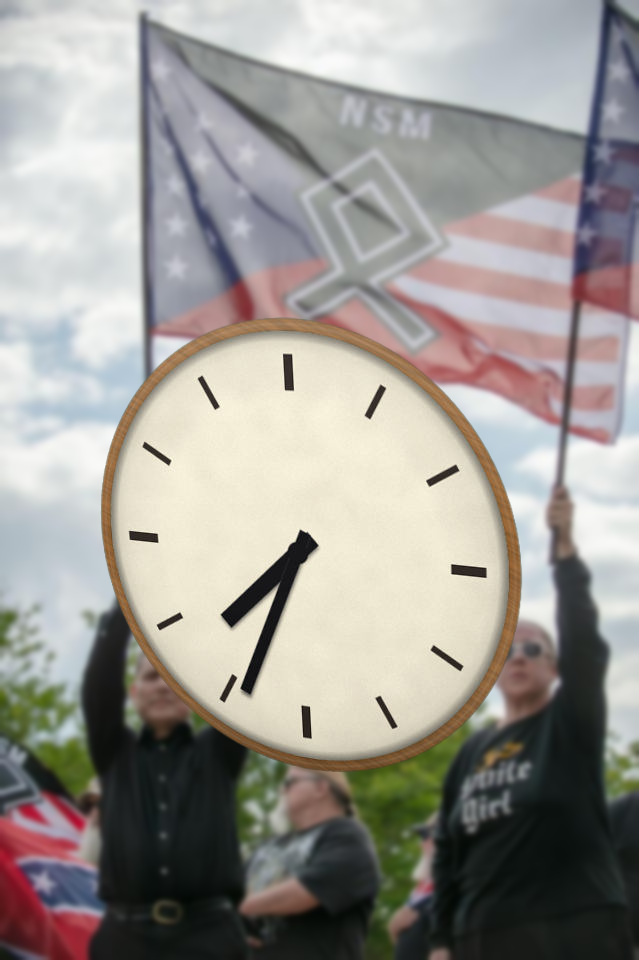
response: 7h34
